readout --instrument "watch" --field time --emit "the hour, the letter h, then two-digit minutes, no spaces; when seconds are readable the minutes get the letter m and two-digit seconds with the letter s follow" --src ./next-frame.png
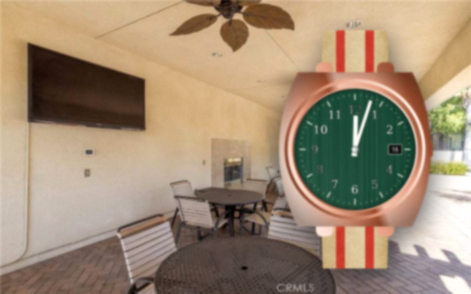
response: 12h03
